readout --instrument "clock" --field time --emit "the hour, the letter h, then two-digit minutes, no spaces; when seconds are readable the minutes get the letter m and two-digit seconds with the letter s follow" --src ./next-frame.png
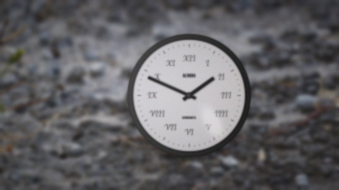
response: 1h49
